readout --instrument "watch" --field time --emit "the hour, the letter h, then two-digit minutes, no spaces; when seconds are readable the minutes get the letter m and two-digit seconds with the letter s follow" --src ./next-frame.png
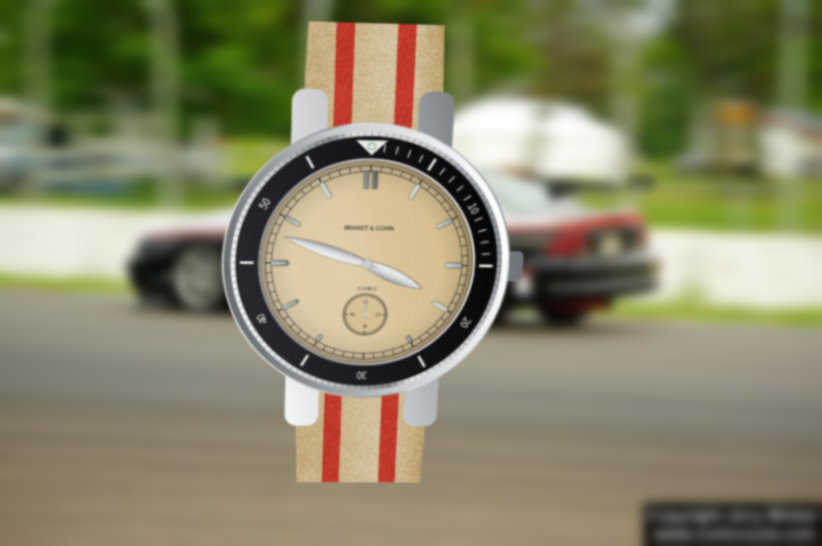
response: 3h48
